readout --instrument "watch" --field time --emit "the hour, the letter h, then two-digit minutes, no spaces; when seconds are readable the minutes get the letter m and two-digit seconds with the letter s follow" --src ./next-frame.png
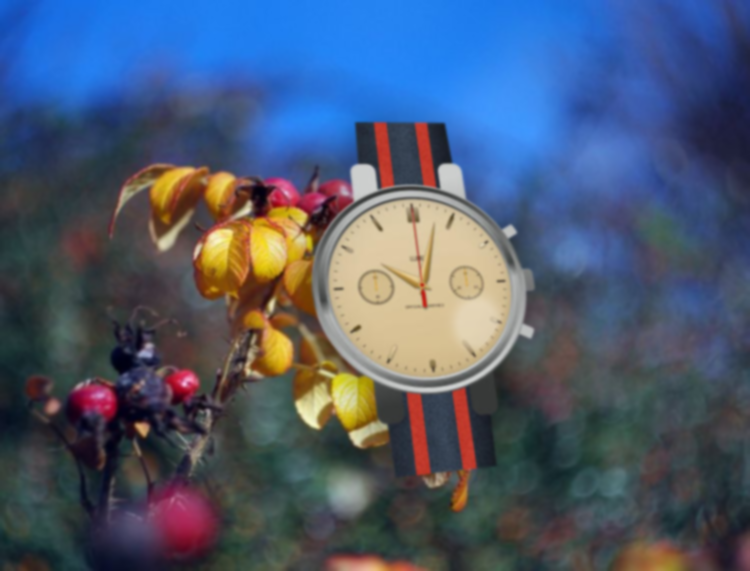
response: 10h03
